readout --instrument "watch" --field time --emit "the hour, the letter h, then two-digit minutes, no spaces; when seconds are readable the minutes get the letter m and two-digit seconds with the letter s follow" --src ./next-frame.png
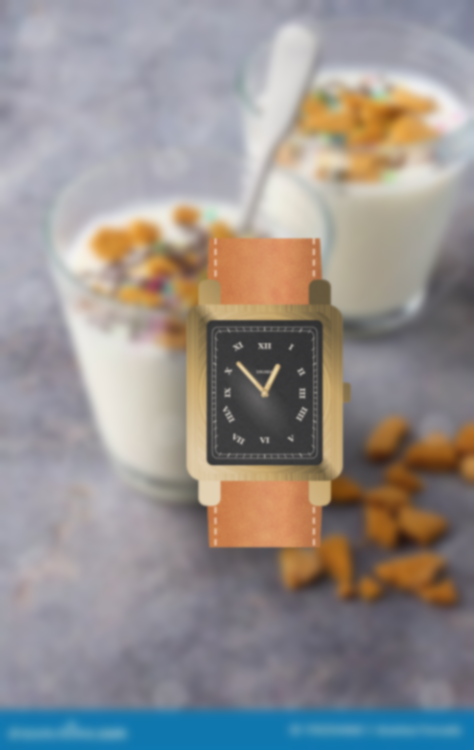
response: 12h53
